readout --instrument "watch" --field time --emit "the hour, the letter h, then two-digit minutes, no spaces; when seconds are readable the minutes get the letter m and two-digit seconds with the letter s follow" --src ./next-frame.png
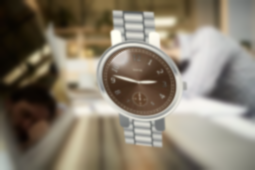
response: 2h47
